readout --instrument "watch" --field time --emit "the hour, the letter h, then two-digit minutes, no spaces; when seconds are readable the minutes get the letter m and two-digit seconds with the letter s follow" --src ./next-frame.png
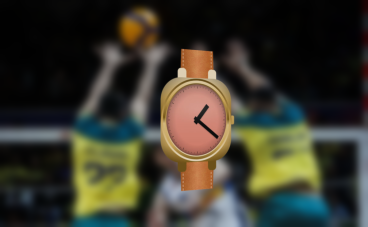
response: 1h21
